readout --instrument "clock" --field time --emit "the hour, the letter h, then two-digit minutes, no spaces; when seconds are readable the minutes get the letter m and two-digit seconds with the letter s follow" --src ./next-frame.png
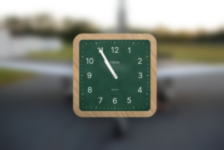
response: 10h55
